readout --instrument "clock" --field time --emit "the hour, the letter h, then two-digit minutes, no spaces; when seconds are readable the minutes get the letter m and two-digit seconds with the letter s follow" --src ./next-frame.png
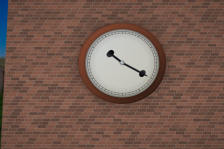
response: 10h20
